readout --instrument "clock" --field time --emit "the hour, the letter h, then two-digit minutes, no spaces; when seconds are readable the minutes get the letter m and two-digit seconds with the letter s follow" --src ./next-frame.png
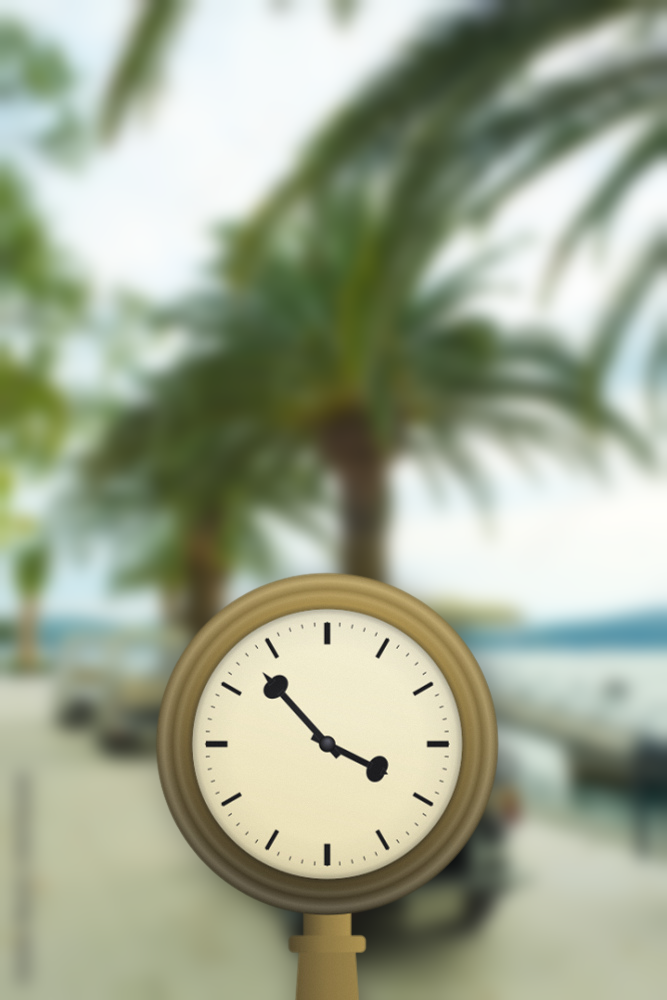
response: 3h53
